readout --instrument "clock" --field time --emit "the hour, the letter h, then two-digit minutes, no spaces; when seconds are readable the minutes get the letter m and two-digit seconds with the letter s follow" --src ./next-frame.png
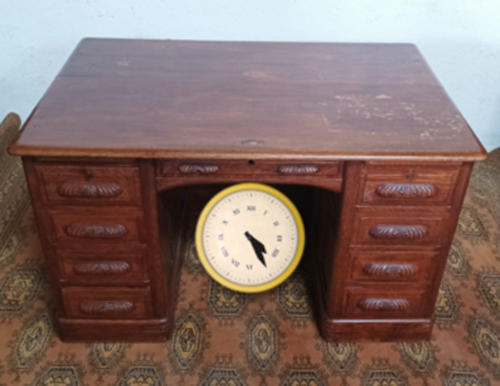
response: 4h25
